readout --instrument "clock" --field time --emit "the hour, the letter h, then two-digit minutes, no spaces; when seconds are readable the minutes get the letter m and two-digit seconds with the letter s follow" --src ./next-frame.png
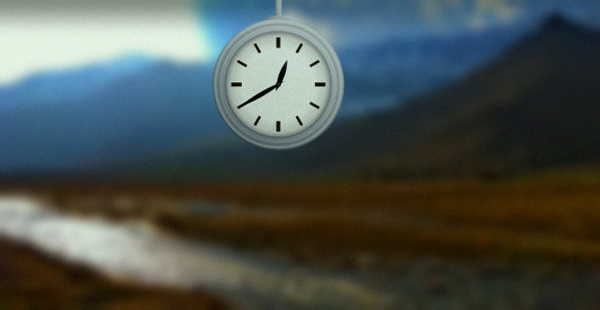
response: 12h40
